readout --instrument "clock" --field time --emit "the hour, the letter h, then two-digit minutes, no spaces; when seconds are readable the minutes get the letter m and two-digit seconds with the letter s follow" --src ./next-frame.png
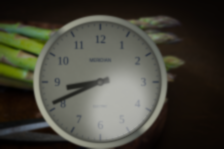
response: 8h41
